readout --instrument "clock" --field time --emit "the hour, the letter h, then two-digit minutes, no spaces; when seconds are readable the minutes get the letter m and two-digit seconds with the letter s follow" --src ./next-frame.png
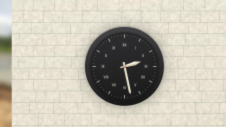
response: 2h28
